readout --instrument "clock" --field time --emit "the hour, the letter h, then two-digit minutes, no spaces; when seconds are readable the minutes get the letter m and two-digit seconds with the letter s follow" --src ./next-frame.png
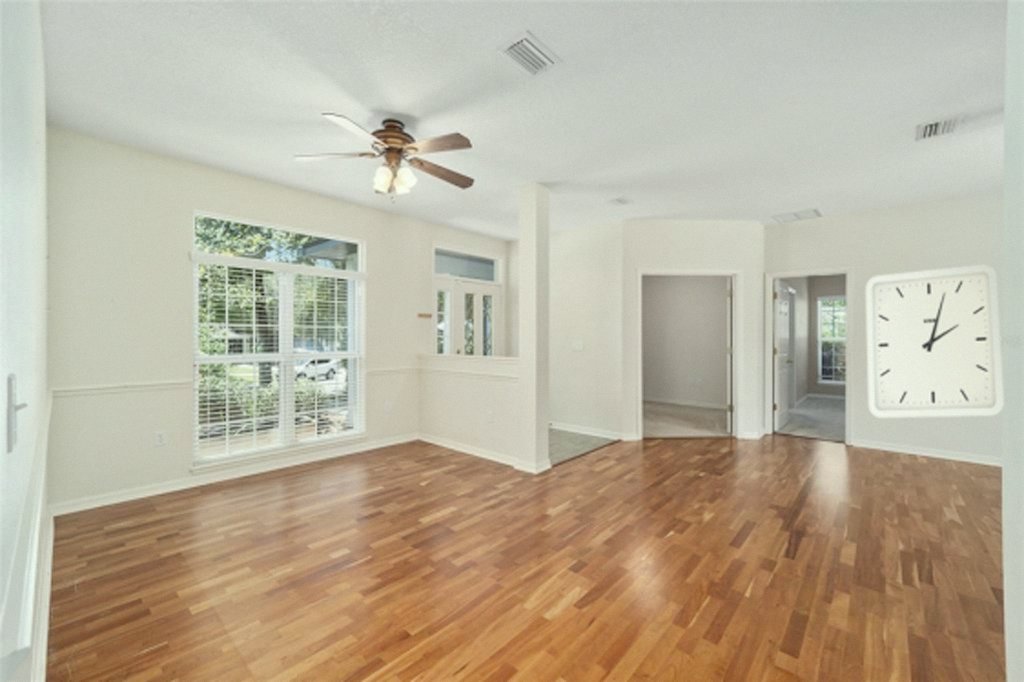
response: 2h03
